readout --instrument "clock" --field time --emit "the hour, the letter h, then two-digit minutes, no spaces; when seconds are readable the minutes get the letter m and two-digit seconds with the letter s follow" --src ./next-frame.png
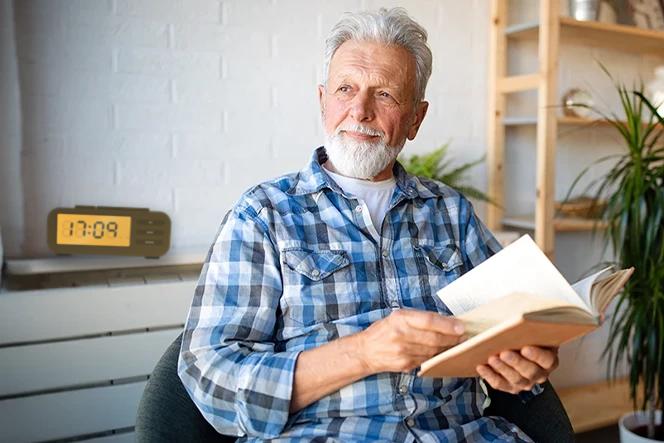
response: 17h09
